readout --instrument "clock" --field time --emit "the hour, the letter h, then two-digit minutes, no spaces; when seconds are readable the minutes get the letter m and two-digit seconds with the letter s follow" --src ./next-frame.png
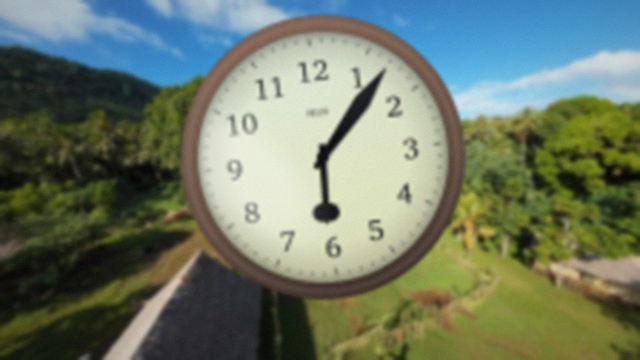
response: 6h07
